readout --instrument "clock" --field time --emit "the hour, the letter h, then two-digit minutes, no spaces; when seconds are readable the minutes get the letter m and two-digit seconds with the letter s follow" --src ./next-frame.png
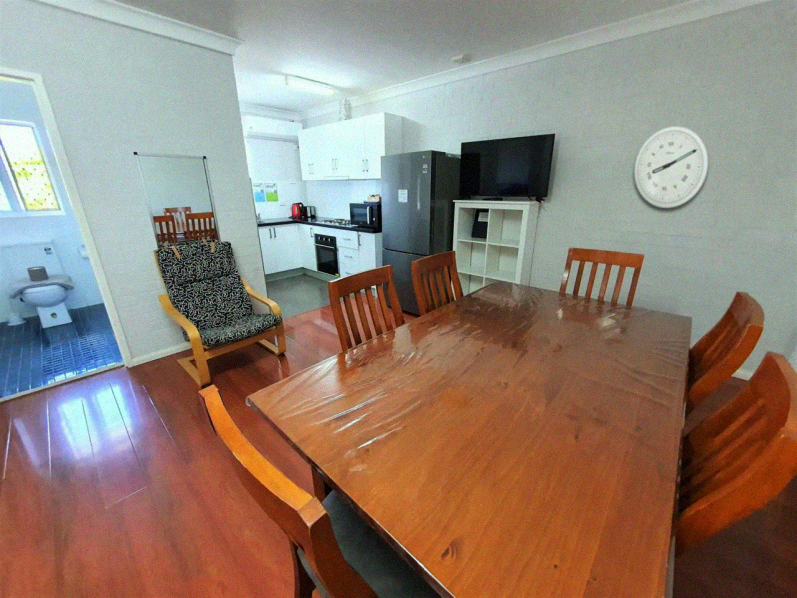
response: 8h10
